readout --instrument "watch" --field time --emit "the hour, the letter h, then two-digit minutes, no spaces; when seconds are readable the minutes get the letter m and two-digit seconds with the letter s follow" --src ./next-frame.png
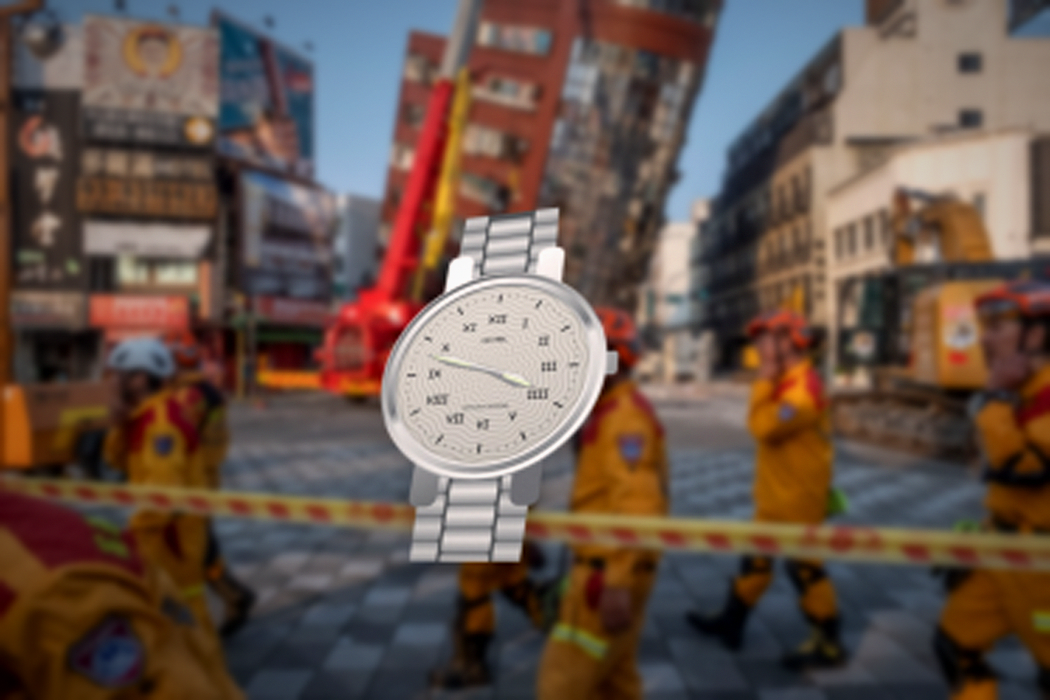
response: 3h48
